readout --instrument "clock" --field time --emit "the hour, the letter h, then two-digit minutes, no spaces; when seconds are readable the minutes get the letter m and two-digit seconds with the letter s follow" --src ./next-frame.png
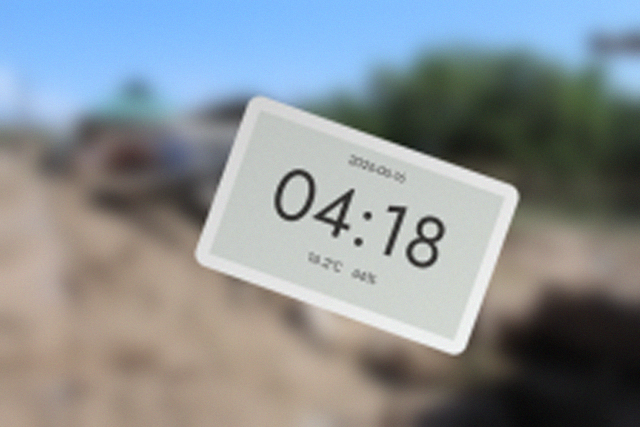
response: 4h18
